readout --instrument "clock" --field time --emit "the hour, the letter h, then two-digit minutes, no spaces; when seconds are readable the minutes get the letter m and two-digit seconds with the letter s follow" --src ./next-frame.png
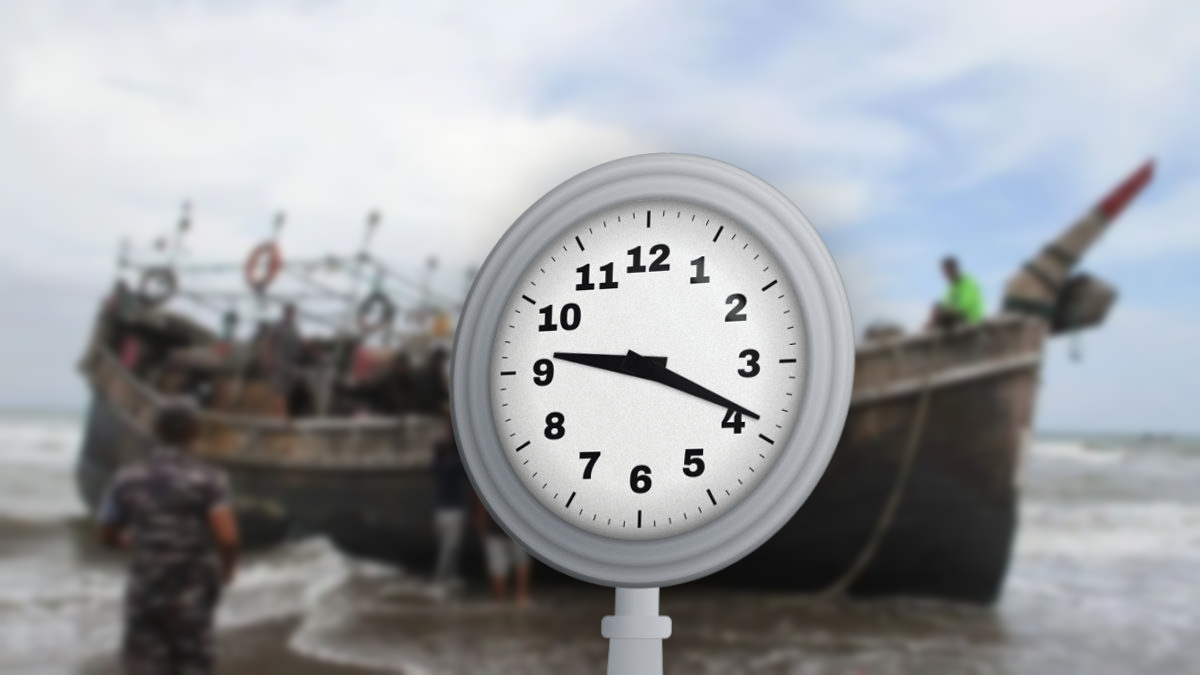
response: 9h19
